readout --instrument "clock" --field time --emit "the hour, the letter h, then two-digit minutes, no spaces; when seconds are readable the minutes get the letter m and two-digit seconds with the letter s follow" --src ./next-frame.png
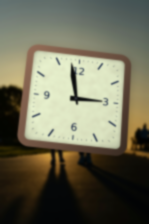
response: 2h58
